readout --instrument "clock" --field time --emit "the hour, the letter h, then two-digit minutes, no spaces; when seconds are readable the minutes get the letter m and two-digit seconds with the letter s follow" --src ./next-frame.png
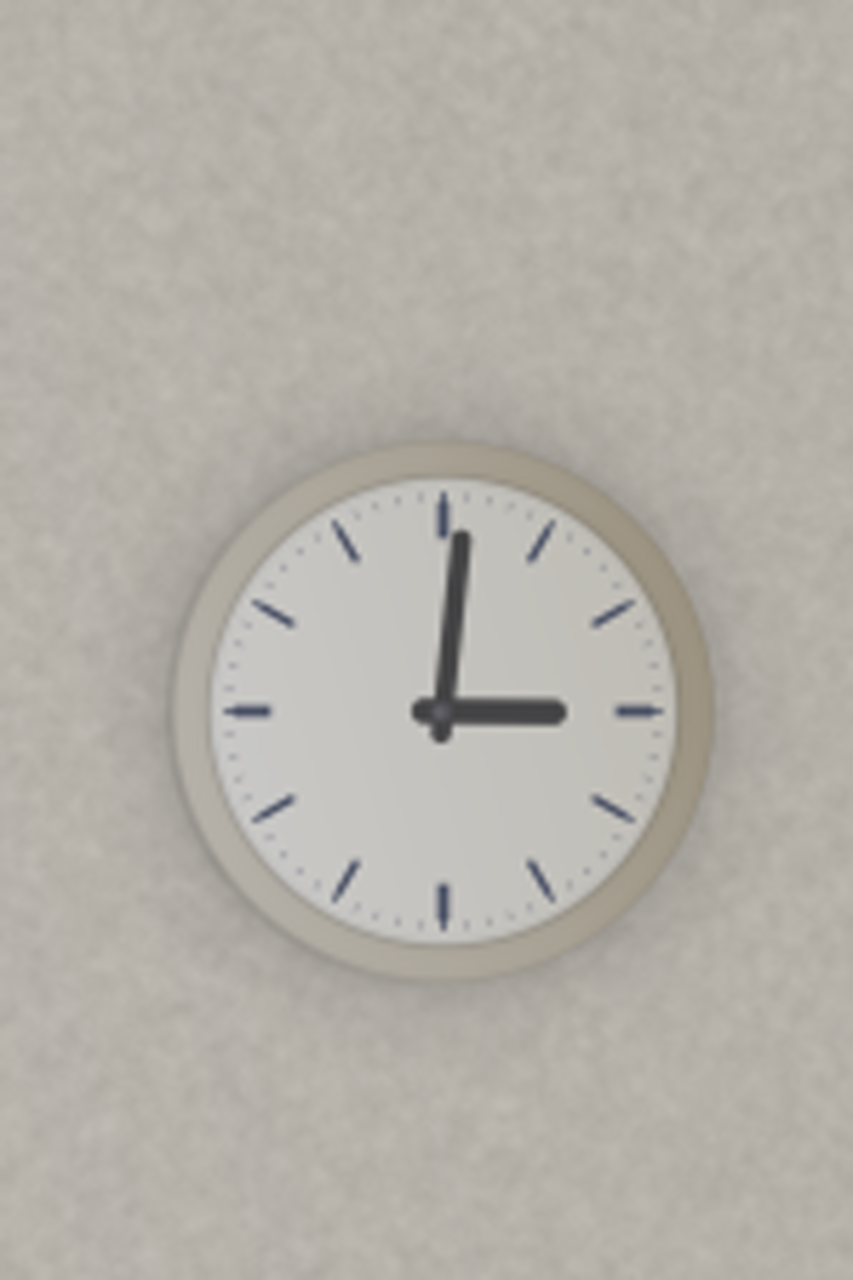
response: 3h01
